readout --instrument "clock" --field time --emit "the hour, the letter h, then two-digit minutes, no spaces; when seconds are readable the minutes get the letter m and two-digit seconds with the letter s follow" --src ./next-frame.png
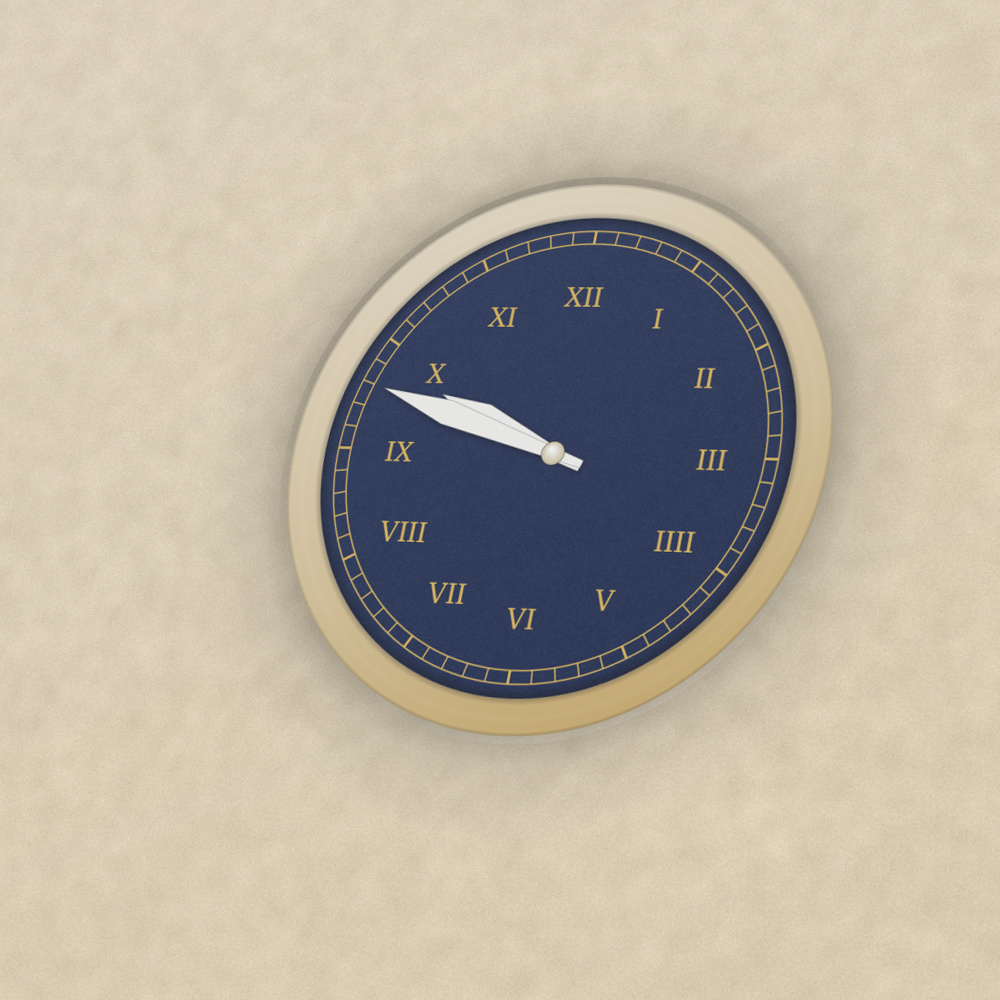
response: 9h48
